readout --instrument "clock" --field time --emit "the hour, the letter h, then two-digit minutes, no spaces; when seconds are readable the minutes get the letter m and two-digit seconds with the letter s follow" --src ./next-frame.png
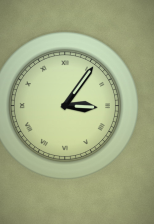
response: 3h06
